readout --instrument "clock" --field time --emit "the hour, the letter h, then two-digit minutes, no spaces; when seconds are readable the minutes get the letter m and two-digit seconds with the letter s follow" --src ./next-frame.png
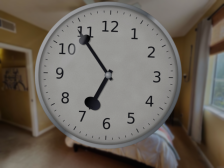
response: 6h54
